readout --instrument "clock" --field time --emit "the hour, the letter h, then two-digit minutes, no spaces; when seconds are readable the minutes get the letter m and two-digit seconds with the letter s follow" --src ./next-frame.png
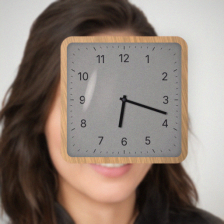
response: 6h18
